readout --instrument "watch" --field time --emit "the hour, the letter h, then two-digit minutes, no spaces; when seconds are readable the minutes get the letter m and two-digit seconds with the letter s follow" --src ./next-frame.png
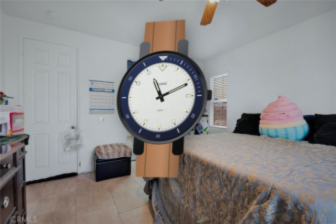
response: 11h11
